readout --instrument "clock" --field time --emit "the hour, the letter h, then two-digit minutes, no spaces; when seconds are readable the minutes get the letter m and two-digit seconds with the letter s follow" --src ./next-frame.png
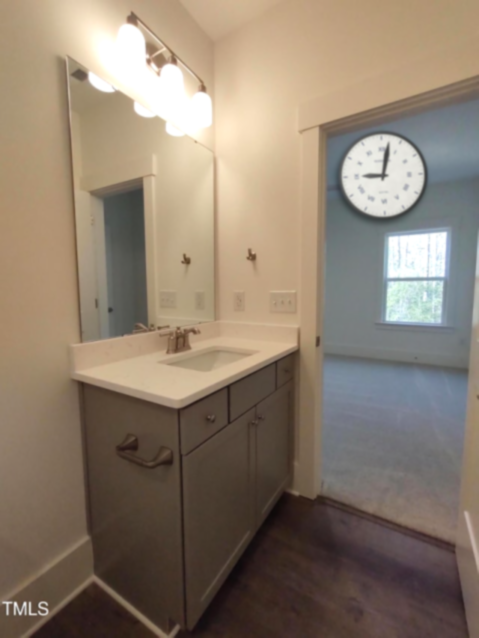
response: 9h02
